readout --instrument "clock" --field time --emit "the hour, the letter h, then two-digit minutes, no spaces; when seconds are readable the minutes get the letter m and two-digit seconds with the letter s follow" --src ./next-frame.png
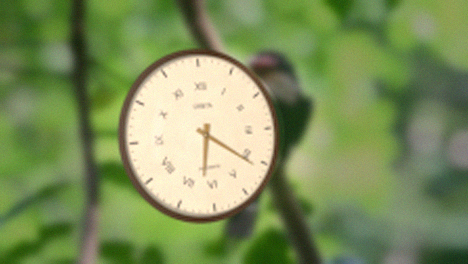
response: 6h21
